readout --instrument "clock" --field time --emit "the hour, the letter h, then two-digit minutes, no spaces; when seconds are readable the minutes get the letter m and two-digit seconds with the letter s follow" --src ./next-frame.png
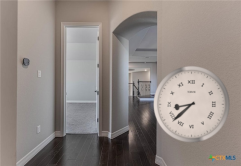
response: 8h38
